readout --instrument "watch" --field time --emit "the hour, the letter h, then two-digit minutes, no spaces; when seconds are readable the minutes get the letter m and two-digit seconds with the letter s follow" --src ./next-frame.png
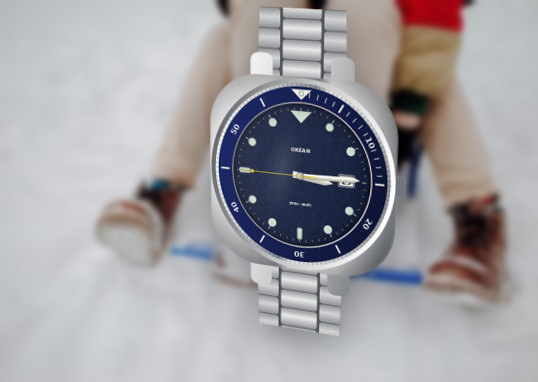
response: 3h14m45s
